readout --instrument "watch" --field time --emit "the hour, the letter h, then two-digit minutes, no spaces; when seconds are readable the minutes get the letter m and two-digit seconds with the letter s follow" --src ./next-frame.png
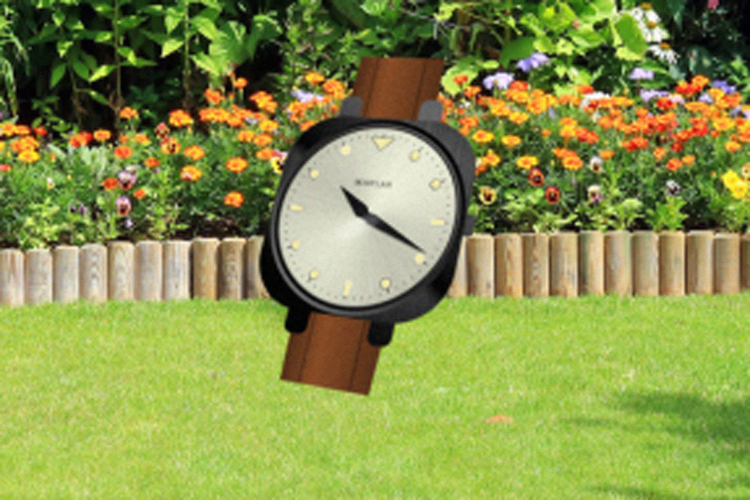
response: 10h19
